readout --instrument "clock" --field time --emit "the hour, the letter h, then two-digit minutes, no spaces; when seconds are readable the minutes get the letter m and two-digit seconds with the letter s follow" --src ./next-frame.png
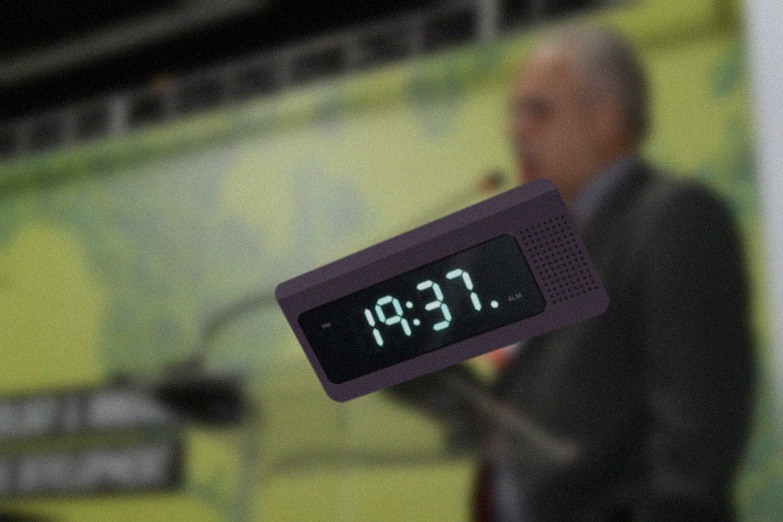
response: 19h37
